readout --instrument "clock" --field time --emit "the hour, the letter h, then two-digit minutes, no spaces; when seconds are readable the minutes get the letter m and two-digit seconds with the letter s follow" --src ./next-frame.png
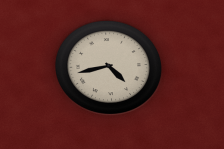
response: 4h43
